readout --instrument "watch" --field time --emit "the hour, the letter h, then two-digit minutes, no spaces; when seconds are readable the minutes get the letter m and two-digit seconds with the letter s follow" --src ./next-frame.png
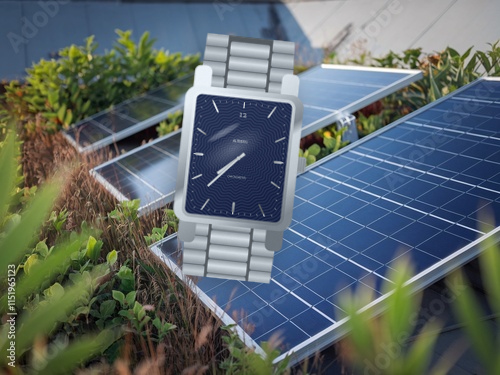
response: 7h37
